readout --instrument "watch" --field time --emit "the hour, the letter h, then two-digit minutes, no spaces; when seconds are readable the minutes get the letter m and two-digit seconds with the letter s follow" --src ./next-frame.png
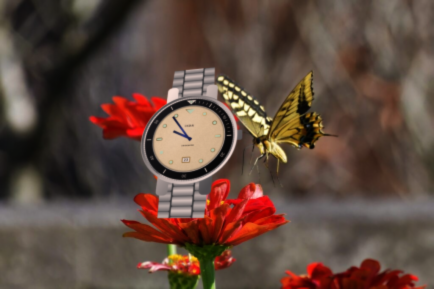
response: 9h54
